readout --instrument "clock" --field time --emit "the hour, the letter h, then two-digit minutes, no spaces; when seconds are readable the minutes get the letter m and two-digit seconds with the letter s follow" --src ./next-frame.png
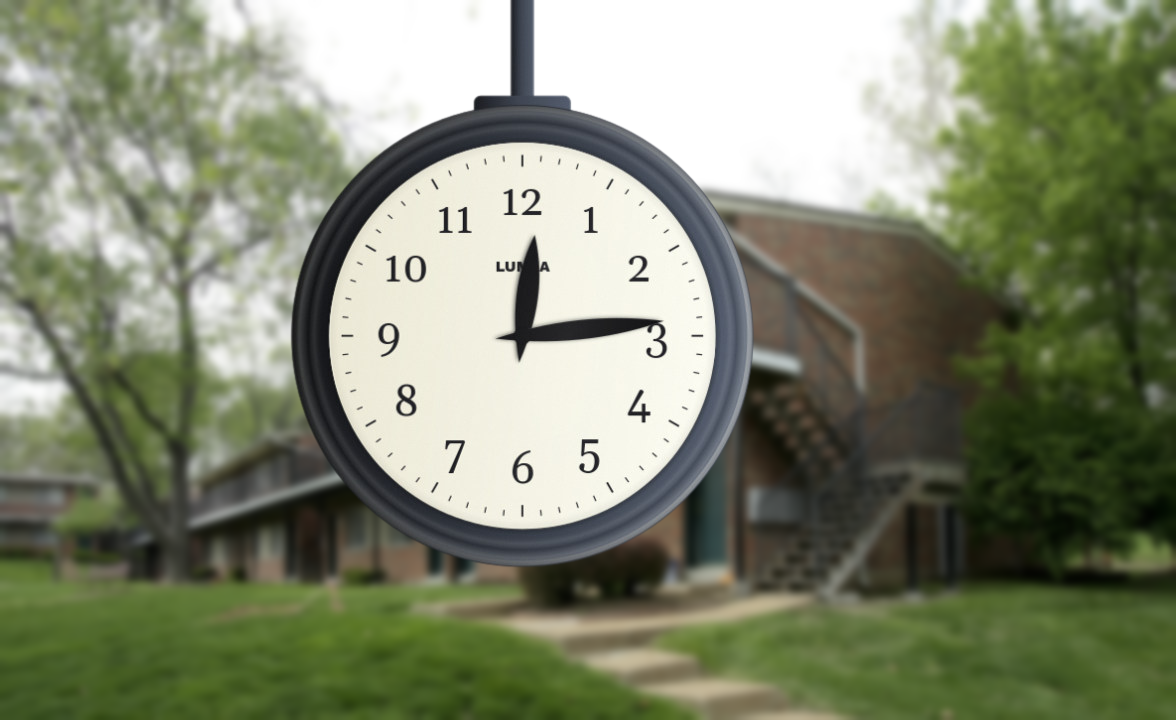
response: 12h14
